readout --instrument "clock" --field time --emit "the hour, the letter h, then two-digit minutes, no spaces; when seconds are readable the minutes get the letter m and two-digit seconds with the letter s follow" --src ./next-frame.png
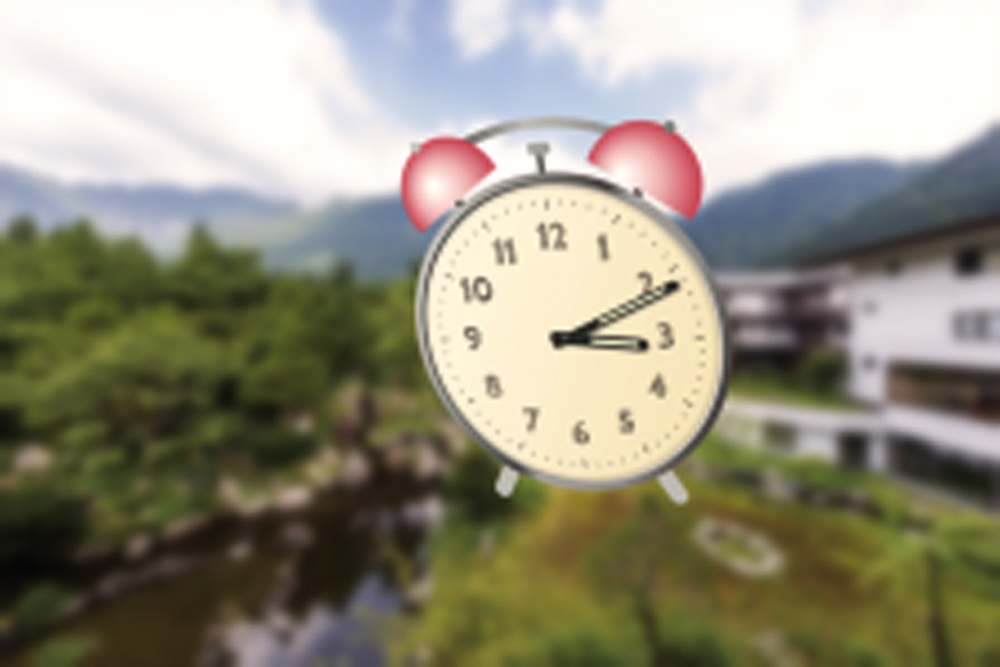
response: 3h11
